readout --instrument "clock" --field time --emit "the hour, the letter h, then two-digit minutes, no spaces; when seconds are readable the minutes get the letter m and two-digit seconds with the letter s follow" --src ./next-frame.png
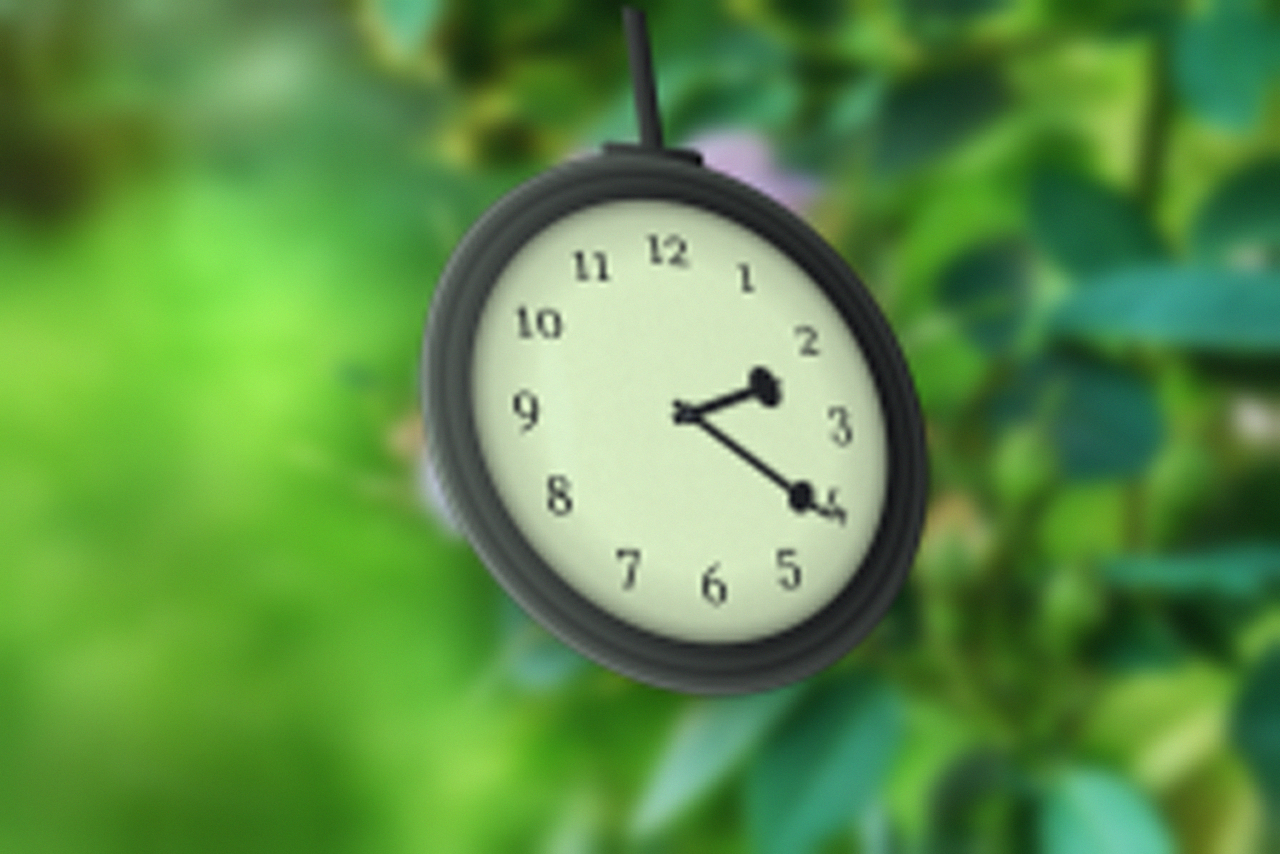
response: 2h21
